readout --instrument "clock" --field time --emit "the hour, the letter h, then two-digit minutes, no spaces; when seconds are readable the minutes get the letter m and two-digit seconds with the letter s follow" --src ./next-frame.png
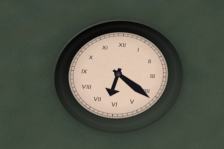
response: 6h21
